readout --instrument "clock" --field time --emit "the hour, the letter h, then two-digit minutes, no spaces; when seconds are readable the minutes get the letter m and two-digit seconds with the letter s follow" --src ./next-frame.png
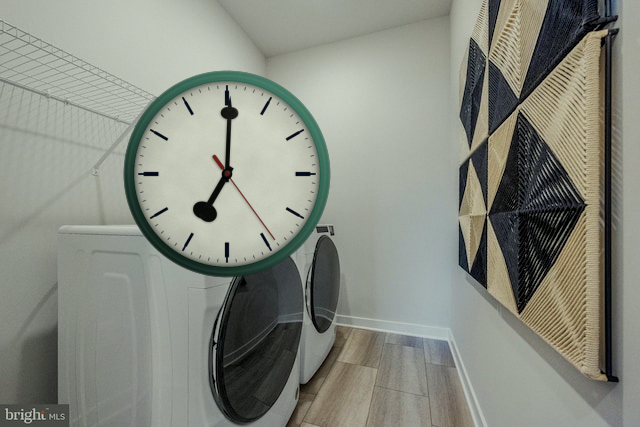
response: 7h00m24s
